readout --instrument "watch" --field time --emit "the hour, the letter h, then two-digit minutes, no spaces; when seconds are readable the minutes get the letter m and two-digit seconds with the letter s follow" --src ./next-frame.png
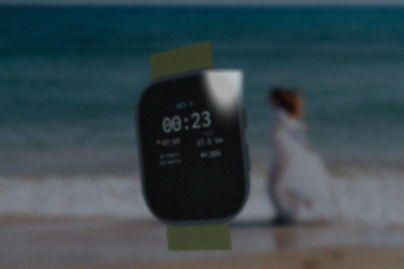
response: 0h23
